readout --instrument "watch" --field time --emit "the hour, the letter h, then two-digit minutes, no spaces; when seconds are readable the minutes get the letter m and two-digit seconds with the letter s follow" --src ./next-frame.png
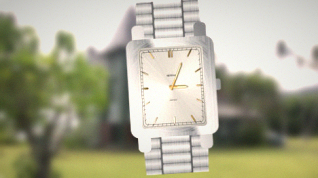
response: 3h04
